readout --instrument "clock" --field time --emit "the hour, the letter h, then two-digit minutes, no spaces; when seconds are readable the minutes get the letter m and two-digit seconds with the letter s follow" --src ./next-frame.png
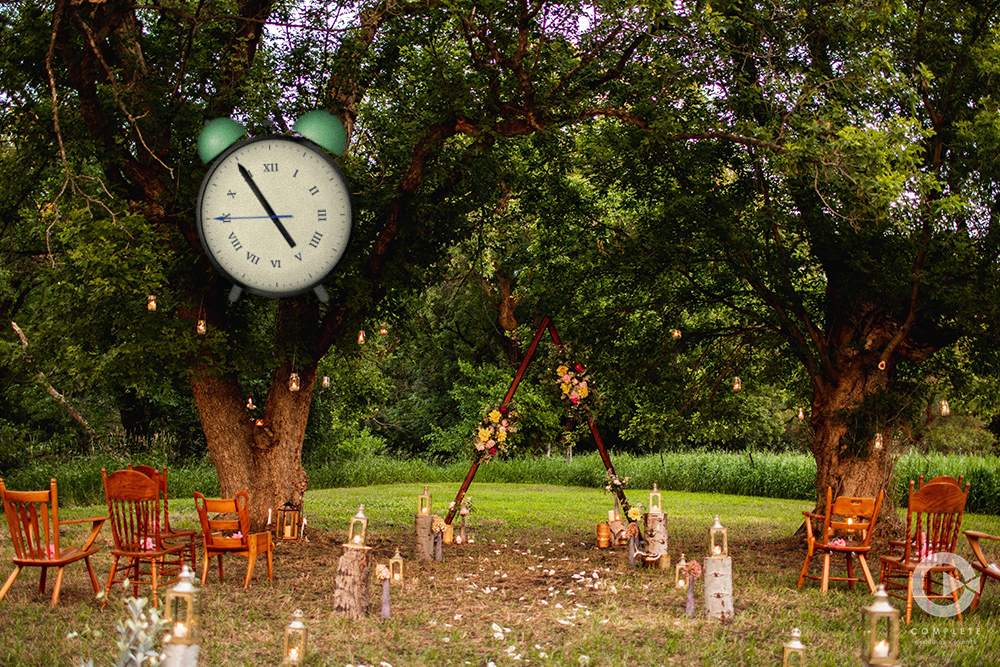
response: 4h54m45s
